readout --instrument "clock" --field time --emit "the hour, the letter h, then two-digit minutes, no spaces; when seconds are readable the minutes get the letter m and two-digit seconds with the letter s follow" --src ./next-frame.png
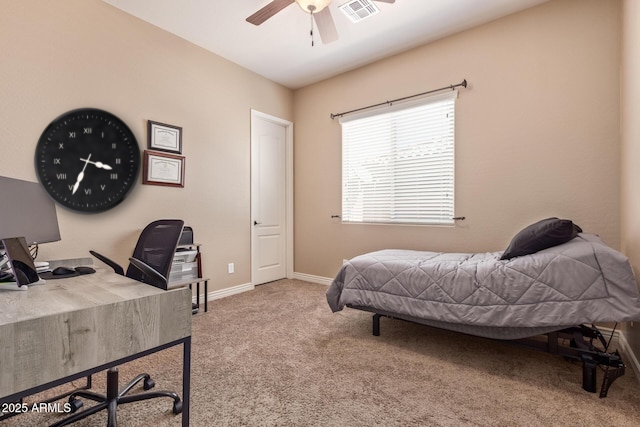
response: 3h34
